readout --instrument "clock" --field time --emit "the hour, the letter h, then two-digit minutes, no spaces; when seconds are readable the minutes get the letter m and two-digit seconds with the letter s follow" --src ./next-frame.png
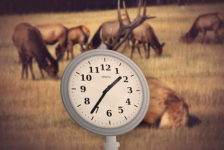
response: 1h36
